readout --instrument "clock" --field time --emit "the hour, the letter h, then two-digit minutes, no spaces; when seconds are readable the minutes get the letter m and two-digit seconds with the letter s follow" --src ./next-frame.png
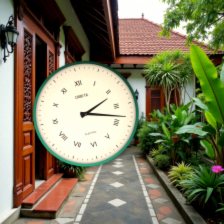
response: 2h18
